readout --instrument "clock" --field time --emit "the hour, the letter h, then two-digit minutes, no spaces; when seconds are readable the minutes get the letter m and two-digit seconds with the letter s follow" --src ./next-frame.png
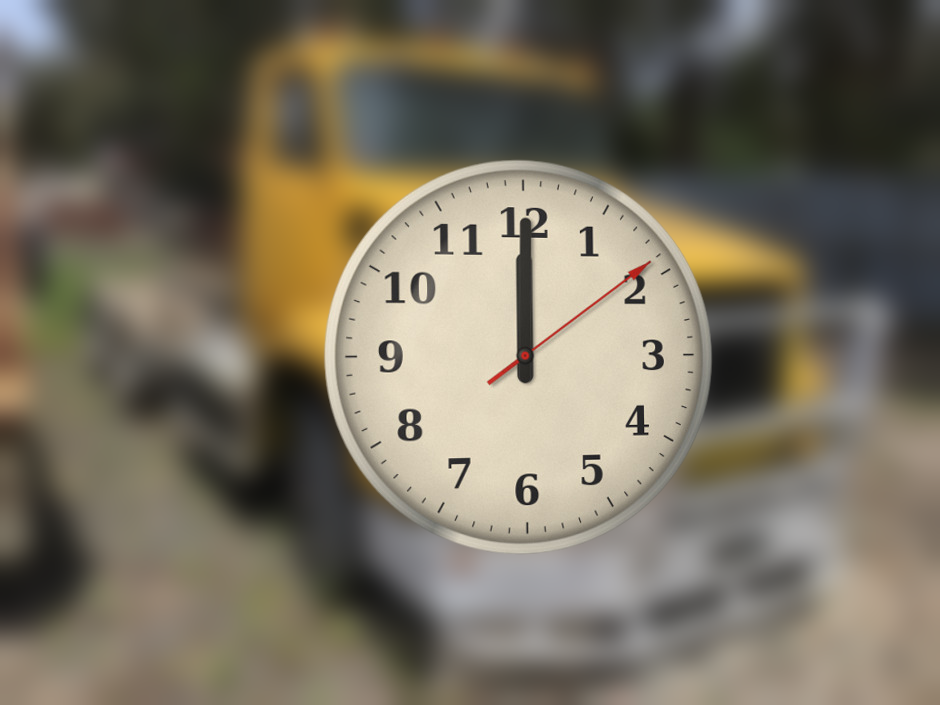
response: 12h00m09s
